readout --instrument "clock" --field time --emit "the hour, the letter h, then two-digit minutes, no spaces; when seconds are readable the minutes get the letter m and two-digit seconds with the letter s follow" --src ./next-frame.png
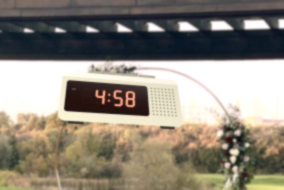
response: 4h58
